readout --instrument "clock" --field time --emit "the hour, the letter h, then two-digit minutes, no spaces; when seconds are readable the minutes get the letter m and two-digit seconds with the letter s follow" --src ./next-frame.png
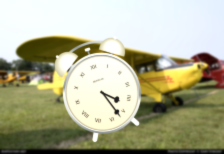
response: 4h27
